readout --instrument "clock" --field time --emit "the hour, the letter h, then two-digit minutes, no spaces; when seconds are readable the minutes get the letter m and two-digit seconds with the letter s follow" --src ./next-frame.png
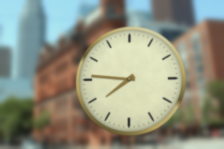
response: 7h46
